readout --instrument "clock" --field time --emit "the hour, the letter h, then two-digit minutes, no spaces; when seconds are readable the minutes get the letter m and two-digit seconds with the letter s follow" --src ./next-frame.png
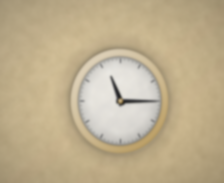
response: 11h15
